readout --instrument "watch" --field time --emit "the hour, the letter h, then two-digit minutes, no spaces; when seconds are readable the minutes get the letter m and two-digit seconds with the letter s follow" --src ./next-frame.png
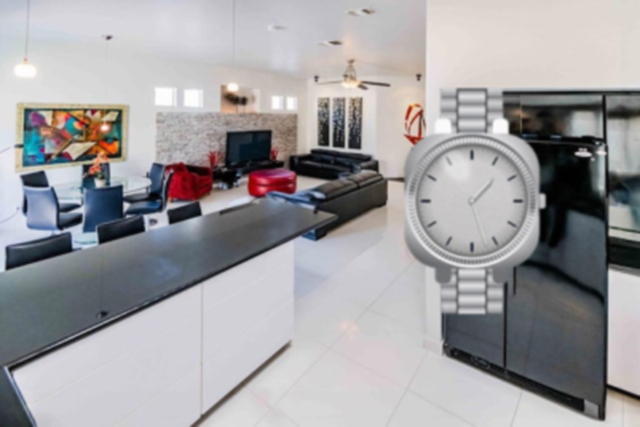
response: 1h27
